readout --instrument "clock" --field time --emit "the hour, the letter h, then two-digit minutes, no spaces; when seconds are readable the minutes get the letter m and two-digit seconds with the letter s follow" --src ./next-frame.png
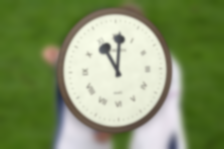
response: 11h01
